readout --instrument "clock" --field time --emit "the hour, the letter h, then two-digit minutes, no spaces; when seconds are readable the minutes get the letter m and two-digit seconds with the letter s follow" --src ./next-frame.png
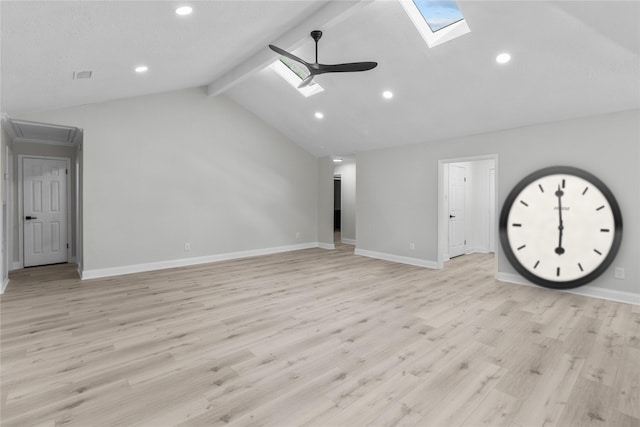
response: 5h59
